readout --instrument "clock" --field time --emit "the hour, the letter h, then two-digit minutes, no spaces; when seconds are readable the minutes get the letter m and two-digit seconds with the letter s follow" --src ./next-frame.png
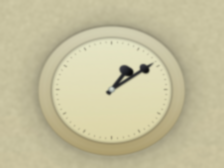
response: 1h09
